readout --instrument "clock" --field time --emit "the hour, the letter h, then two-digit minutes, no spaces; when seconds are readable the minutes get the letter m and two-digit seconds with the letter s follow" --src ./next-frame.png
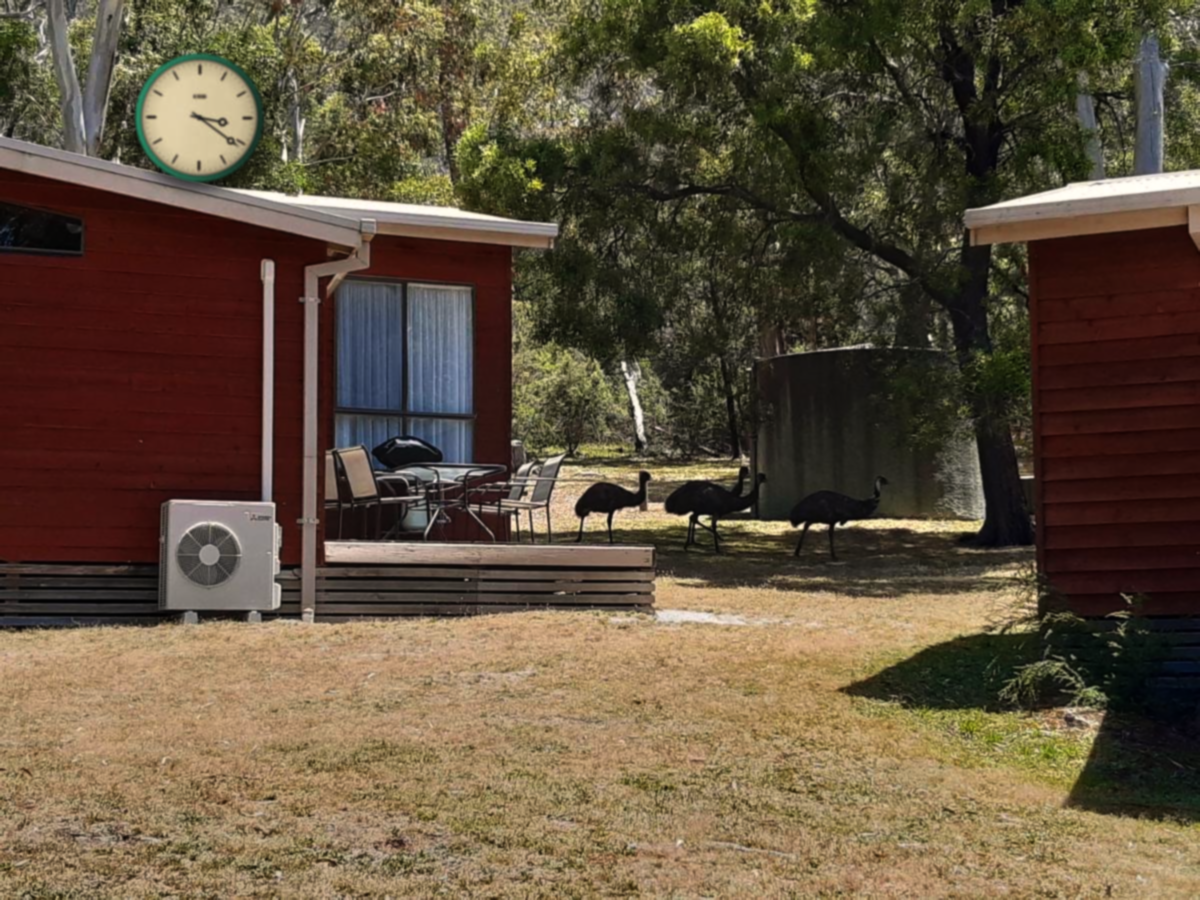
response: 3h21
